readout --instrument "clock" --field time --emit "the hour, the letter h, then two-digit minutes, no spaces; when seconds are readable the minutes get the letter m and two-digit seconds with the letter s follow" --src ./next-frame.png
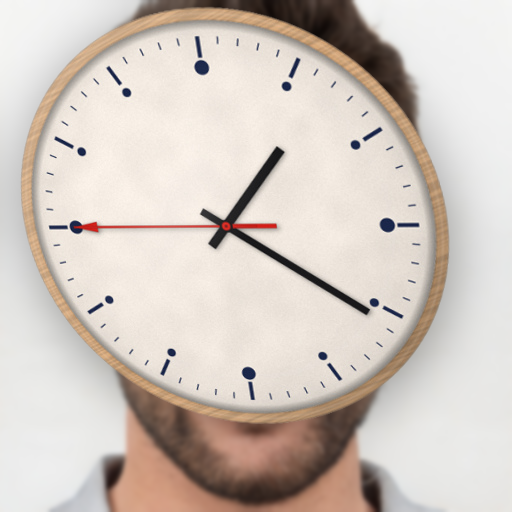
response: 1h20m45s
